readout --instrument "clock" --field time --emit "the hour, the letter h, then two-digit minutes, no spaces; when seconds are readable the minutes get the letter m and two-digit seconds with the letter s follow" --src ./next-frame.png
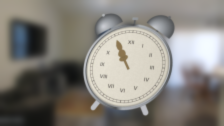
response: 10h55
